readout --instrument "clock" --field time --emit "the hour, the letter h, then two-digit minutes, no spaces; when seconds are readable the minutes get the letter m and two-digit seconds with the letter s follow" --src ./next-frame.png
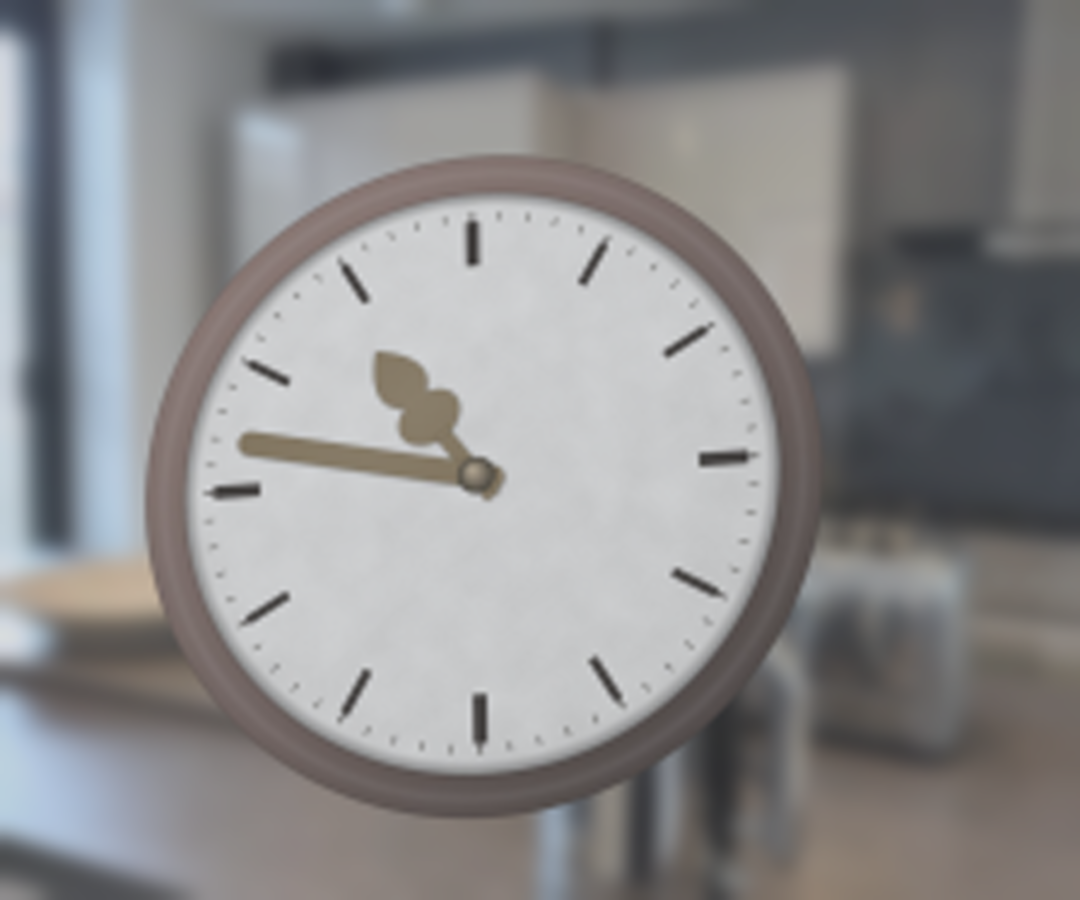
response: 10h47
